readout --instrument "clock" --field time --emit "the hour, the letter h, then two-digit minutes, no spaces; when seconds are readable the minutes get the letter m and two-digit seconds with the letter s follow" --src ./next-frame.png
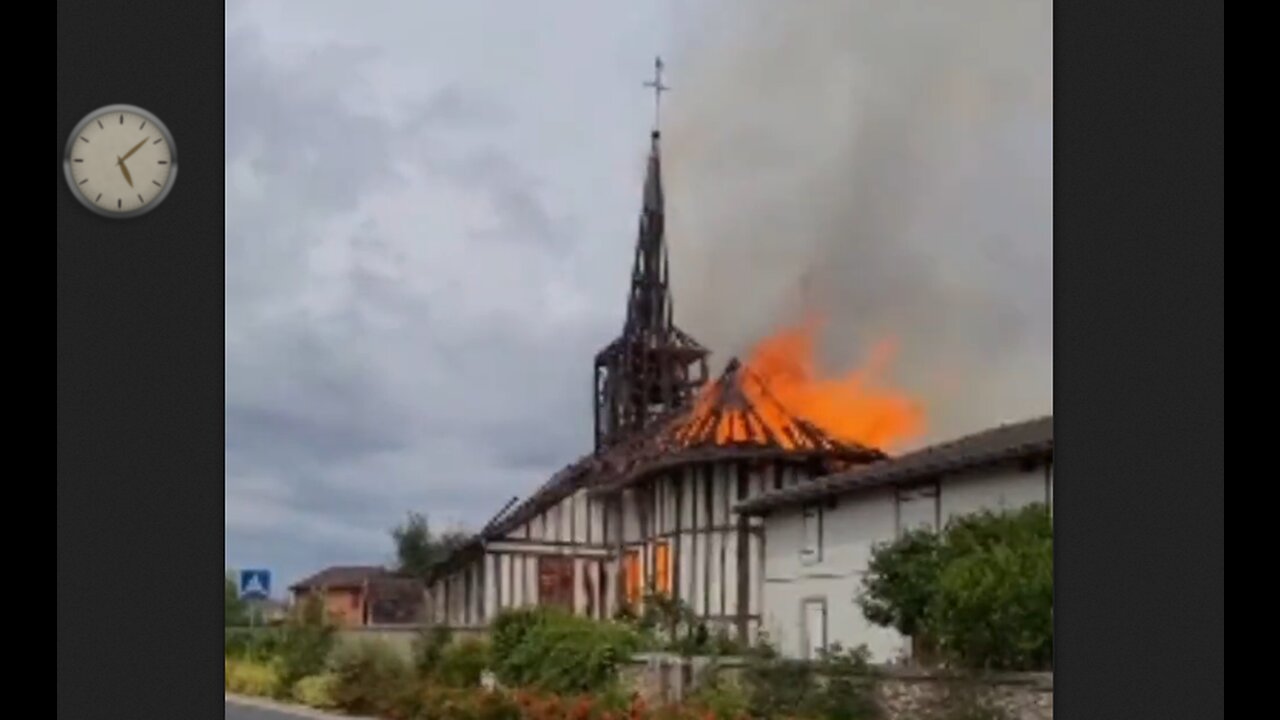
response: 5h08
